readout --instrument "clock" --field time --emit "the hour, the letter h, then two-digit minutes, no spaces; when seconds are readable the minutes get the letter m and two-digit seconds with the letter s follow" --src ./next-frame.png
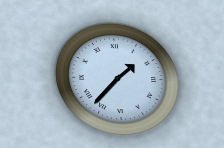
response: 1h37
